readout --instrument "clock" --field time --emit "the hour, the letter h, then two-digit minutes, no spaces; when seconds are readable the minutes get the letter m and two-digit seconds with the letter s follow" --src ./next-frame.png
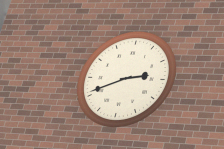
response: 2h41
